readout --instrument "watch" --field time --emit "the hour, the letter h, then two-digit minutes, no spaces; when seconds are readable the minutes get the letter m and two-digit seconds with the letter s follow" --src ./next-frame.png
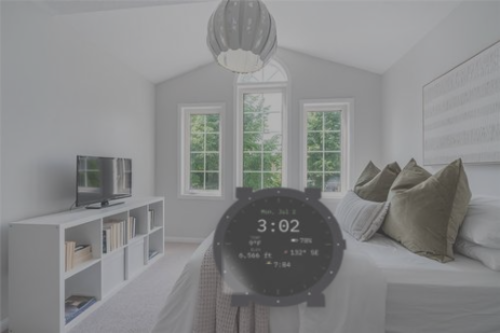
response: 3h02
